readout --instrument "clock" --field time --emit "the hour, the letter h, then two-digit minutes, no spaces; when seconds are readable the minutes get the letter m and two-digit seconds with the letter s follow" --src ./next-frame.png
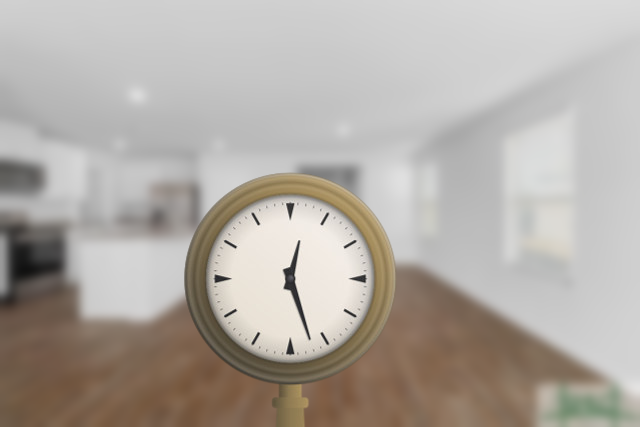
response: 12h27
